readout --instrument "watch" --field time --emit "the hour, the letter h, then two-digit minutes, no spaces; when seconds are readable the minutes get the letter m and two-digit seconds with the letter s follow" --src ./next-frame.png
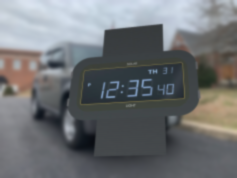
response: 12h35m40s
